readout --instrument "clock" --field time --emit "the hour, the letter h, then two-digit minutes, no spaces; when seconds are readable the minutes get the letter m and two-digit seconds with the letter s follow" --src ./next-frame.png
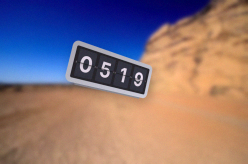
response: 5h19
